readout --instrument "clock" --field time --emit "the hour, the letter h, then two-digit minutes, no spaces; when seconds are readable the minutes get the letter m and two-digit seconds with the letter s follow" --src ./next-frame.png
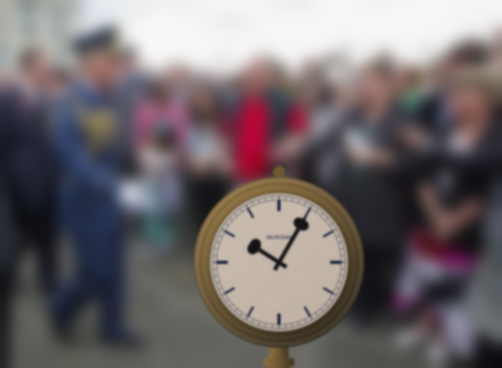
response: 10h05
